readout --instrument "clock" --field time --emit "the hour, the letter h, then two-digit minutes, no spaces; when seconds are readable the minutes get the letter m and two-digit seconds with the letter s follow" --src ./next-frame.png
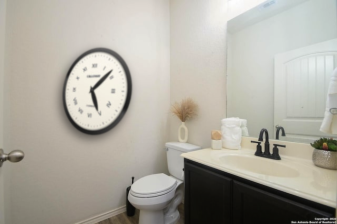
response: 5h08
